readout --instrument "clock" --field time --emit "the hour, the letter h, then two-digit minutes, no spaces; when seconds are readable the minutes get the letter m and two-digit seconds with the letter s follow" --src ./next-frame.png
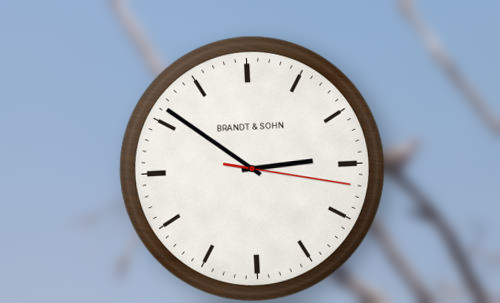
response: 2h51m17s
